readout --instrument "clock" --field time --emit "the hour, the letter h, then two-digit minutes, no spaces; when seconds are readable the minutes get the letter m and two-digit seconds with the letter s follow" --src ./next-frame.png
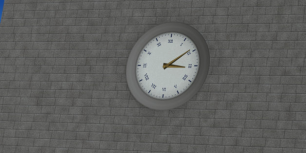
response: 3h09
